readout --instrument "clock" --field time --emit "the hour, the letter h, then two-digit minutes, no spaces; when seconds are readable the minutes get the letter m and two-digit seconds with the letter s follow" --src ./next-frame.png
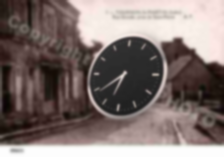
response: 6h39
